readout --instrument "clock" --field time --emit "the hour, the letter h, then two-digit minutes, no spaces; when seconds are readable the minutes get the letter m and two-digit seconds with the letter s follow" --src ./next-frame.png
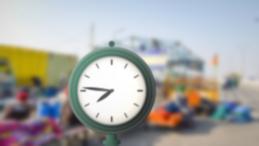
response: 7h46
